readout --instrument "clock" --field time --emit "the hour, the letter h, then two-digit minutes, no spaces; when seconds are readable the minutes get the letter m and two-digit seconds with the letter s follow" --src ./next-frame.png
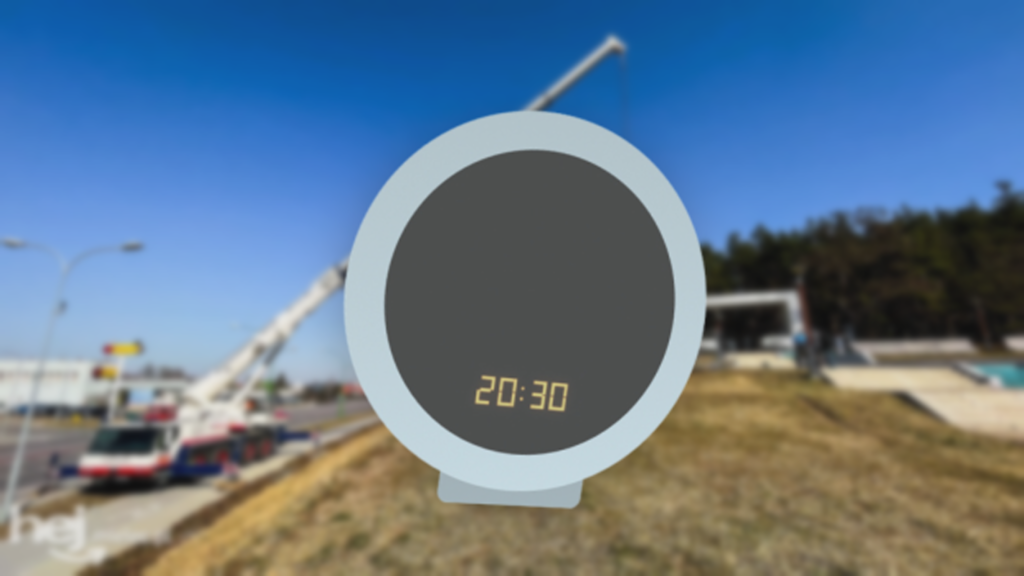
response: 20h30
